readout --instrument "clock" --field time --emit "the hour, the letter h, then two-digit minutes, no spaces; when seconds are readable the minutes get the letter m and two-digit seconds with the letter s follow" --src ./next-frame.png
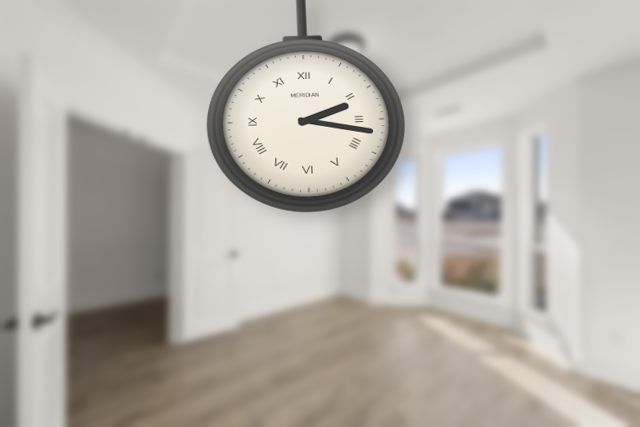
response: 2h17
